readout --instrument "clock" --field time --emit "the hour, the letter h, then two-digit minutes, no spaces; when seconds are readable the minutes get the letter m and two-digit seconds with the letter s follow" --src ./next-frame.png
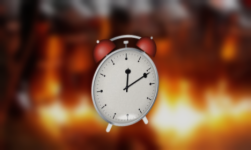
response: 12h11
